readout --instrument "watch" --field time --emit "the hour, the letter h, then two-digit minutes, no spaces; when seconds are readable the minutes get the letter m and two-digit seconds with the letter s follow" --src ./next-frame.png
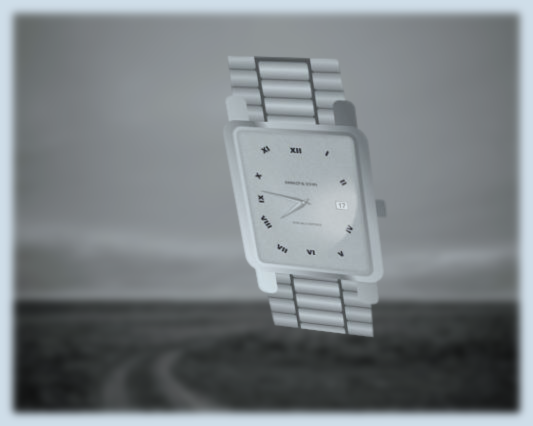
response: 7h47
